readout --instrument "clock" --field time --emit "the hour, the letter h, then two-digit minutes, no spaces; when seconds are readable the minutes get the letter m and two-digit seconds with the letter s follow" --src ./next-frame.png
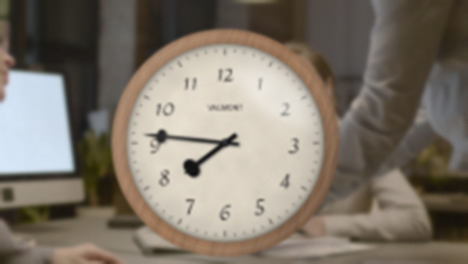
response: 7h46
